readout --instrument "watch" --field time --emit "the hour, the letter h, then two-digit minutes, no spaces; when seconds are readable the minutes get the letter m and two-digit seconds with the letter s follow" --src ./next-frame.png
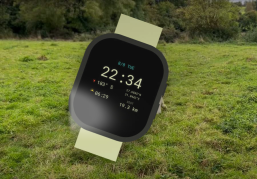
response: 22h34
